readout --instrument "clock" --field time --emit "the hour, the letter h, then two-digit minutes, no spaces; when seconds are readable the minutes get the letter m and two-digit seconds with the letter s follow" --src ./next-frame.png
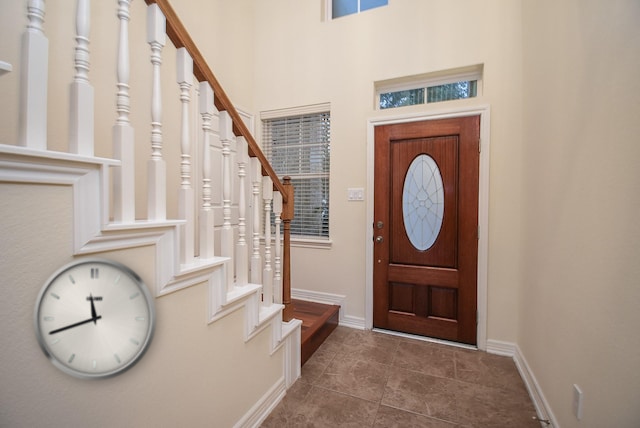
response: 11h42
